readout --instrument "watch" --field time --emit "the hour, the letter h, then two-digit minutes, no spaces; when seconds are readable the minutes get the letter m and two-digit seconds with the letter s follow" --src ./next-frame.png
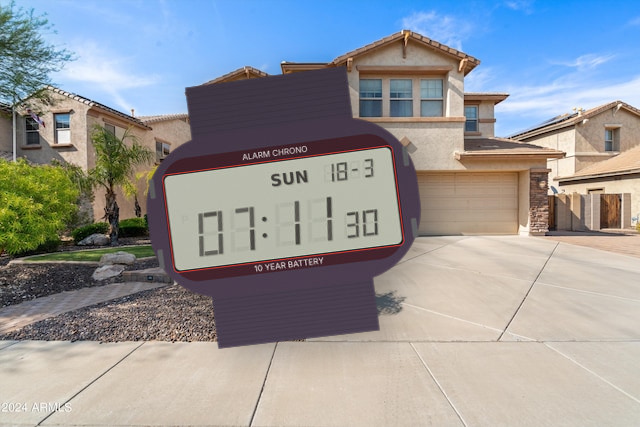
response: 7h11m30s
